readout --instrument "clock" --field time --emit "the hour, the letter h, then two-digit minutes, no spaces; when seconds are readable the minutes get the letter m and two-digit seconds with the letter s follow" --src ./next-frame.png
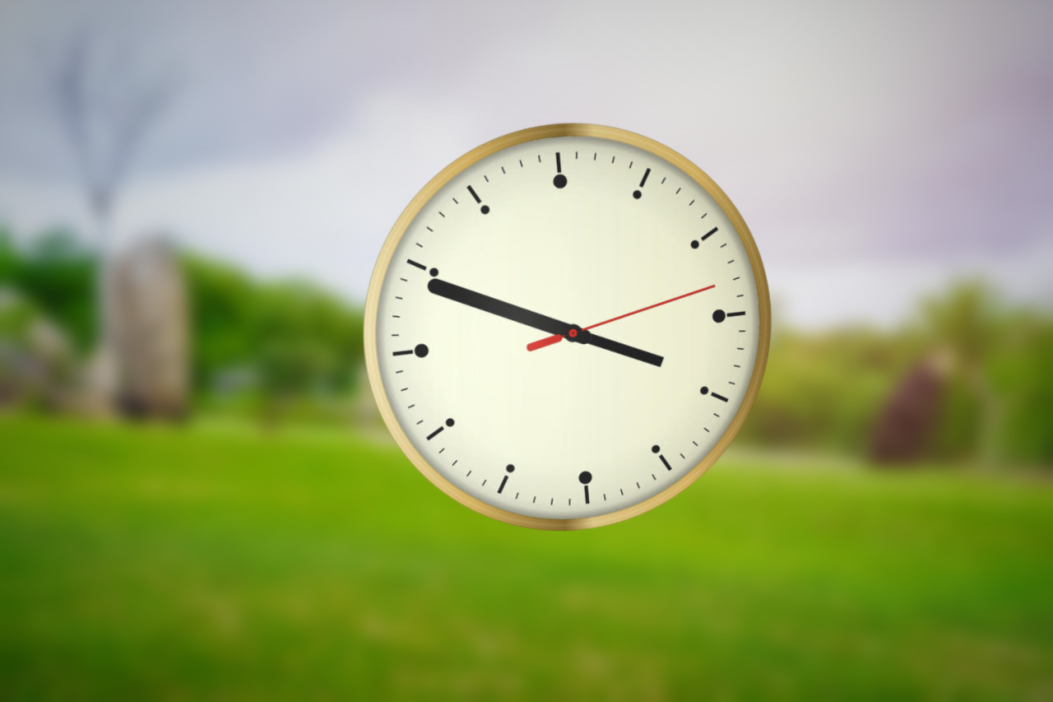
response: 3h49m13s
